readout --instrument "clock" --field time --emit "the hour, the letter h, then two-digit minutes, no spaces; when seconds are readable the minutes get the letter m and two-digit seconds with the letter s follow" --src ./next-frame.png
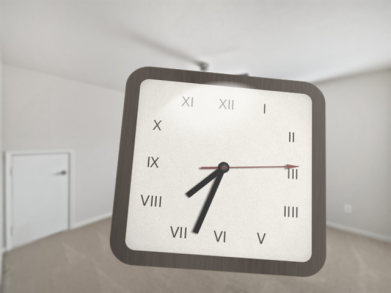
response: 7h33m14s
